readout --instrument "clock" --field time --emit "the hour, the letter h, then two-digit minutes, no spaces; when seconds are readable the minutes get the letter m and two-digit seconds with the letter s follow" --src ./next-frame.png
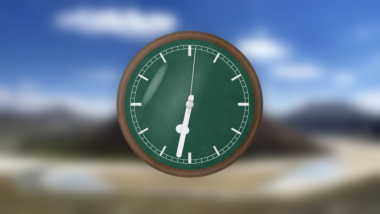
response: 6h32m01s
